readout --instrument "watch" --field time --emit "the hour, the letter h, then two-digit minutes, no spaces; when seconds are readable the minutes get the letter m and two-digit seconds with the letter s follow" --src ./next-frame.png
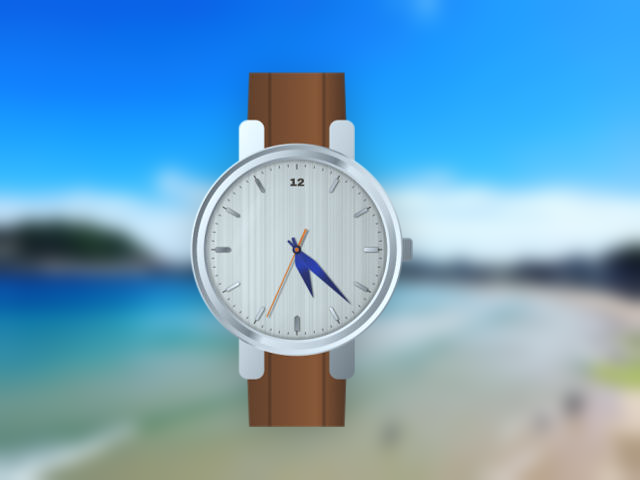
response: 5h22m34s
